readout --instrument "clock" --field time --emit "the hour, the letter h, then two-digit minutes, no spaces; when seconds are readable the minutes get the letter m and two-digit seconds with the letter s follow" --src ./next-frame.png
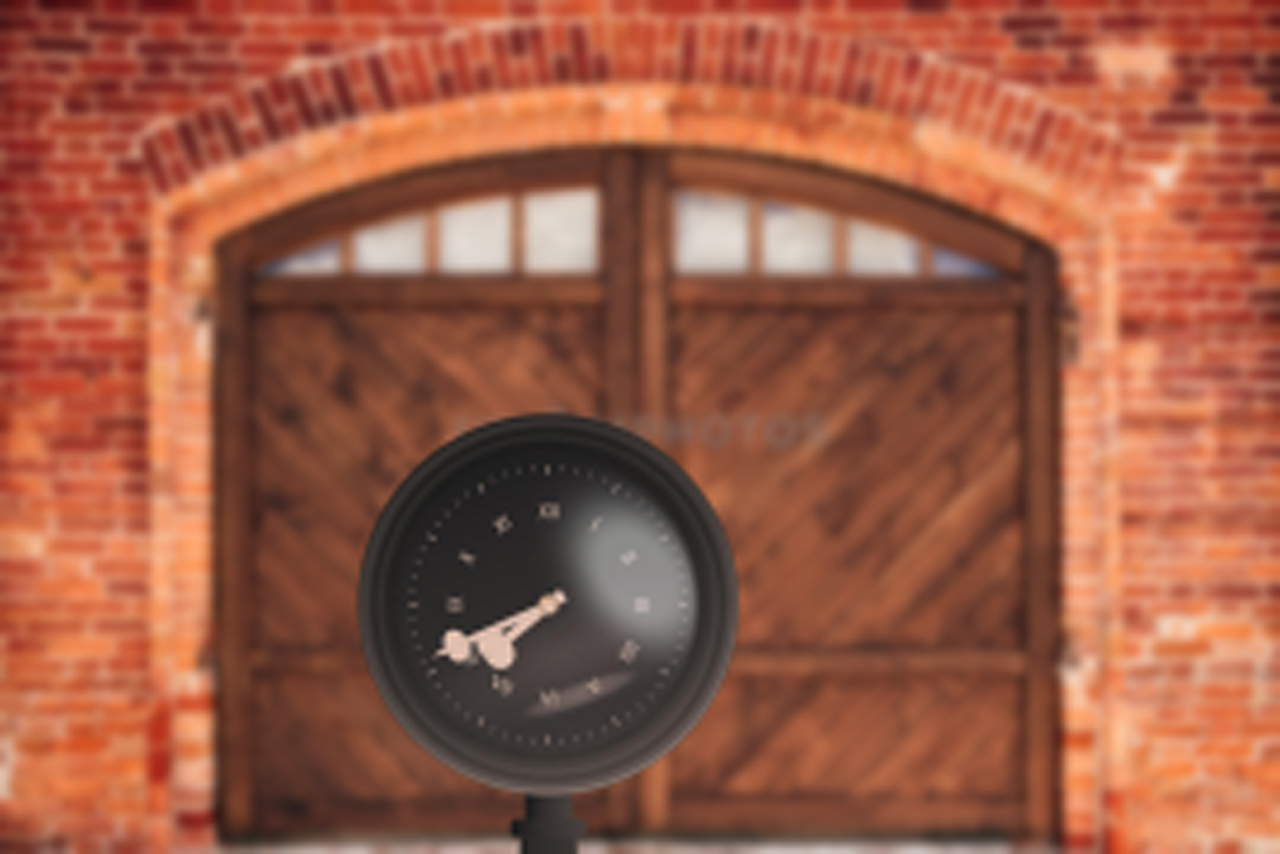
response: 7h41
